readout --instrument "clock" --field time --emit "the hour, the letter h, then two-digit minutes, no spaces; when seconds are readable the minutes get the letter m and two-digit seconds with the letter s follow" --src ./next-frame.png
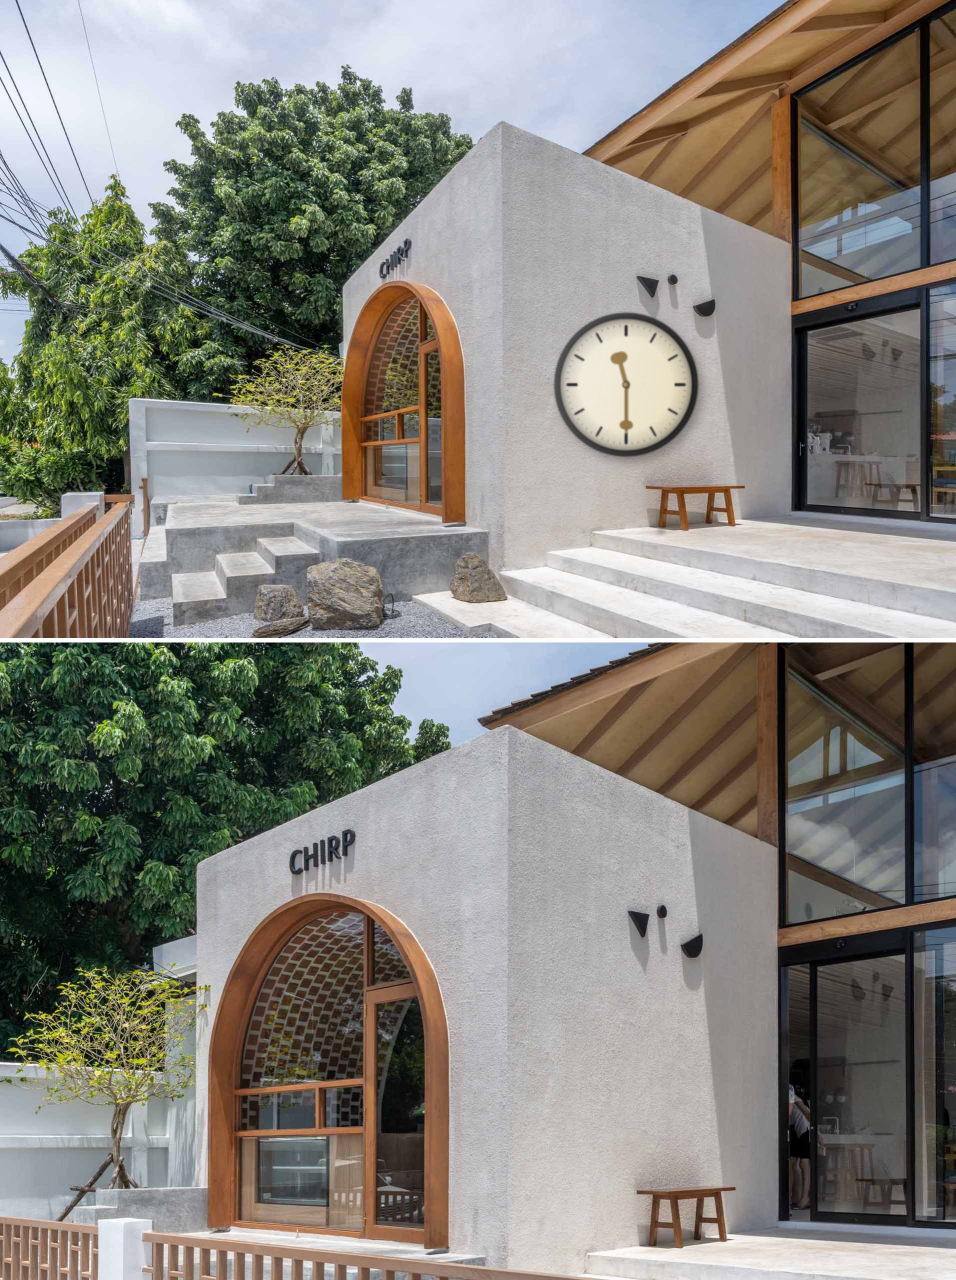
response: 11h30
